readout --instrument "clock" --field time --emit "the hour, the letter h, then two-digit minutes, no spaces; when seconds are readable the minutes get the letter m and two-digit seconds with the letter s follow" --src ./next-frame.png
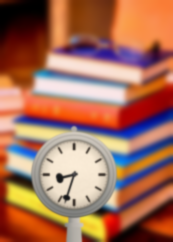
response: 8h33
